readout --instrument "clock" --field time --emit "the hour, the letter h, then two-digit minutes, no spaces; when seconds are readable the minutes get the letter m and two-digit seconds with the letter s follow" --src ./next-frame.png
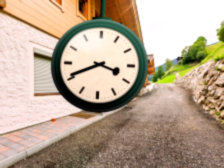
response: 3h41
